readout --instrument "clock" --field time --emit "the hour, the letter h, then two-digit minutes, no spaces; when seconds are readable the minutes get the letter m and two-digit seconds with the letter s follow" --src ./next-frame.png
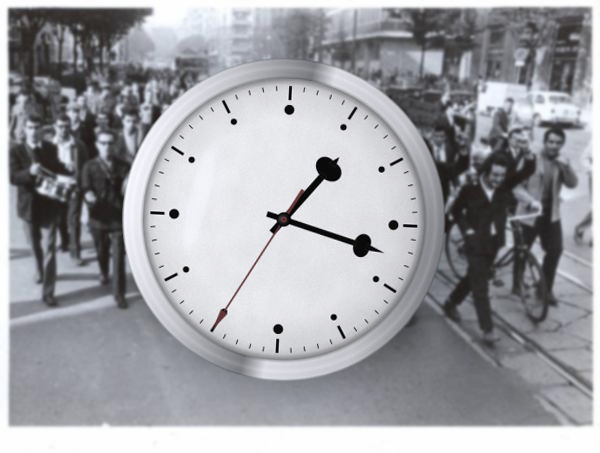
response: 1h17m35s
